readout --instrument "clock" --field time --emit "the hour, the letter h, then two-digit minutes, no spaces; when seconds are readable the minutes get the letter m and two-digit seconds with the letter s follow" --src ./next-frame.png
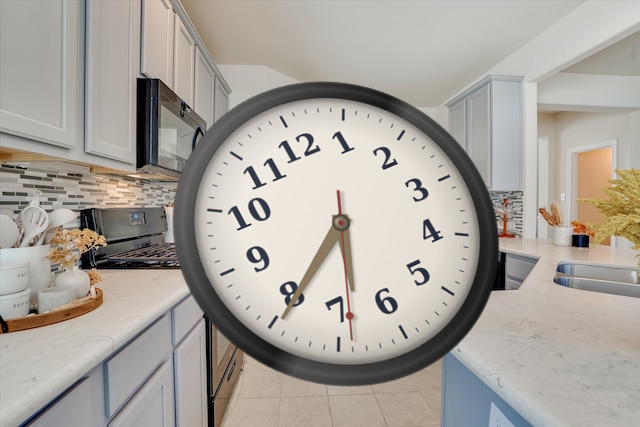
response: 6h39m34s
